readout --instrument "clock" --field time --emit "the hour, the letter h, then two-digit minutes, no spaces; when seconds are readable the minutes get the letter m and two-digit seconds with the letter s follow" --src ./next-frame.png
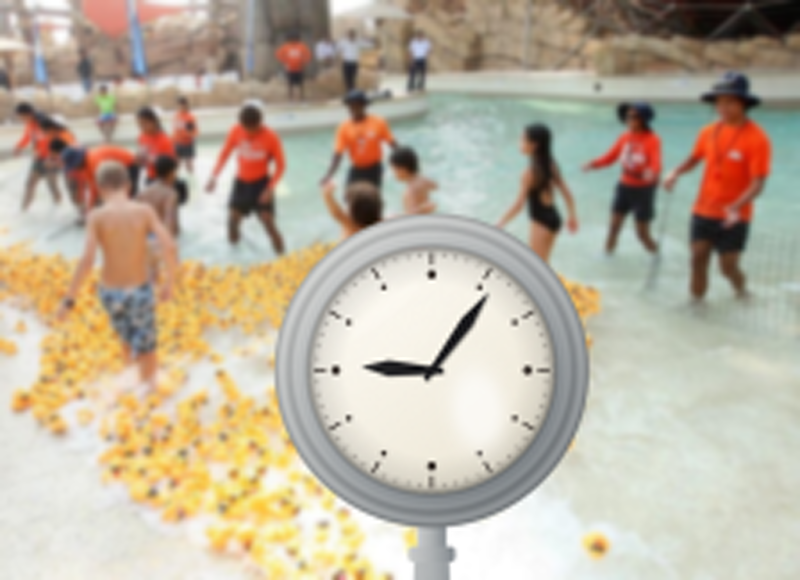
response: 9h06
